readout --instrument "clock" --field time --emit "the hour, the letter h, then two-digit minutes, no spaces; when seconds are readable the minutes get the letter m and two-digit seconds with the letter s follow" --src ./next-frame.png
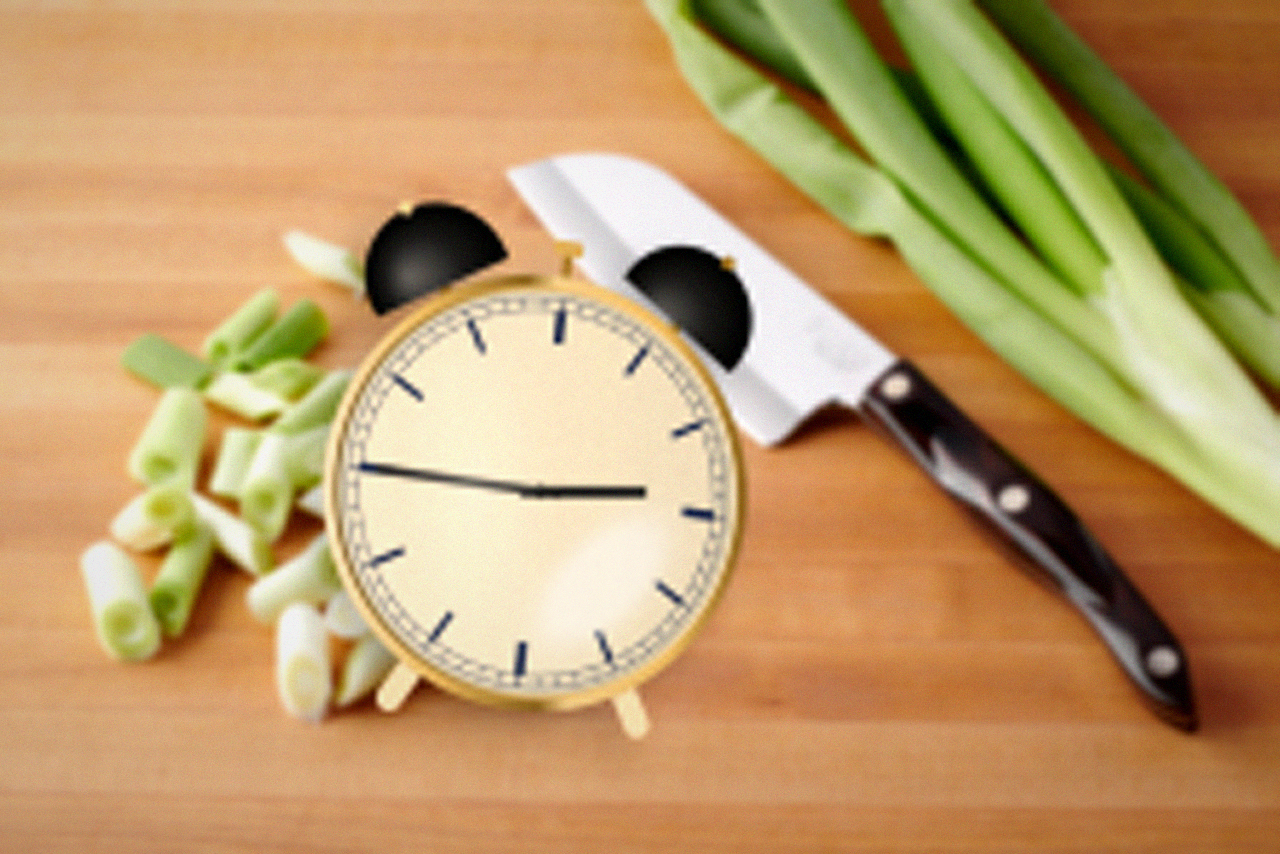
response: 2h45
